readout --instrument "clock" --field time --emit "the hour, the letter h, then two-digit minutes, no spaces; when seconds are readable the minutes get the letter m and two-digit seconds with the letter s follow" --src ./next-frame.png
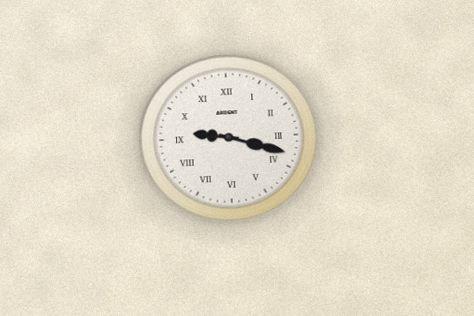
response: 9h18
